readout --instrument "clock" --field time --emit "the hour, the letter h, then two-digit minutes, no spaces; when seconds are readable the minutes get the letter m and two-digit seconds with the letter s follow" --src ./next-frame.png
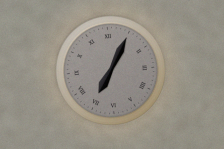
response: 7h05
